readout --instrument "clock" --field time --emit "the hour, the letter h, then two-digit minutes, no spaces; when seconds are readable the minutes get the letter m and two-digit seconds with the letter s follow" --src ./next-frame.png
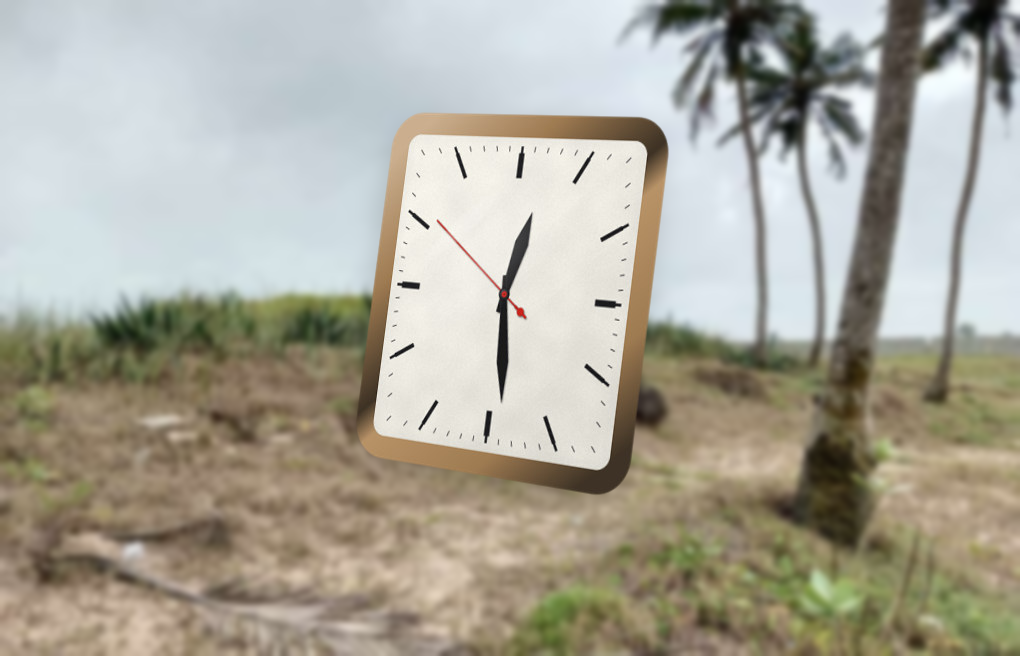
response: 12h28m51s
